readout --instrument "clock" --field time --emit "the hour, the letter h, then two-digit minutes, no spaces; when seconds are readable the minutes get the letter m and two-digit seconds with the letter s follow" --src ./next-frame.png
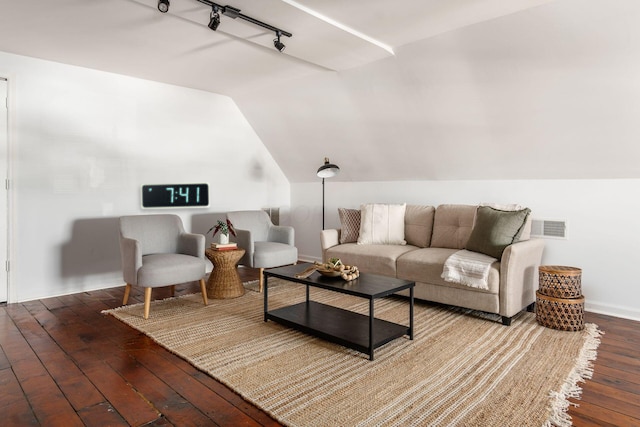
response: 7h41
